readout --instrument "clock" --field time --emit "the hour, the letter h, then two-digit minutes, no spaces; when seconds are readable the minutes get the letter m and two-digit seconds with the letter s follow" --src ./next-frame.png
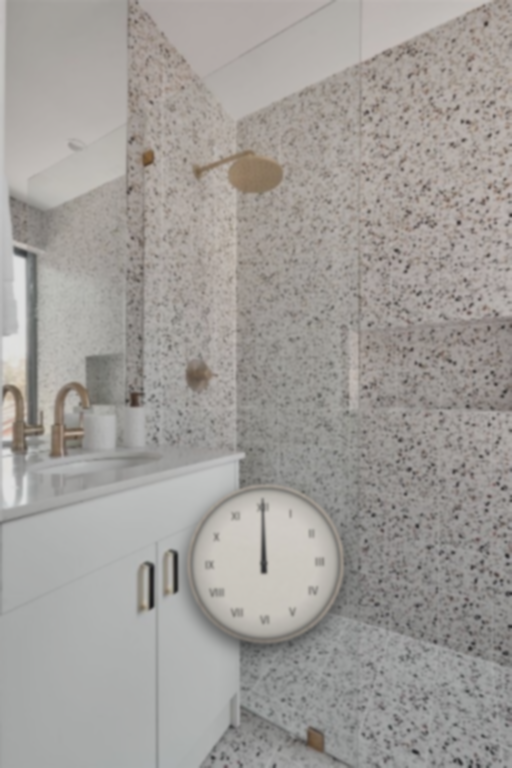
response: 12h00
